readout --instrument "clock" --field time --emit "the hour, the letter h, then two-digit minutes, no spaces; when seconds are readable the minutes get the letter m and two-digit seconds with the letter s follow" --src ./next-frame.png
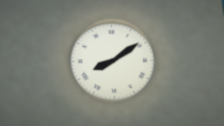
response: 8h09
